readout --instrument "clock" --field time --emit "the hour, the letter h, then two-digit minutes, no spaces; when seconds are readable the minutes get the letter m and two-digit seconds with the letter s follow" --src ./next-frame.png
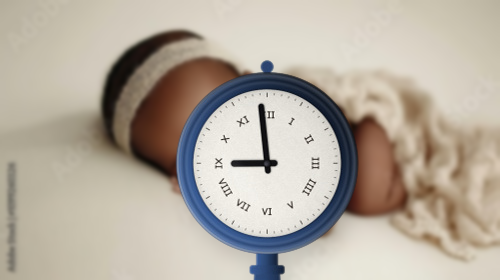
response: 8h59
